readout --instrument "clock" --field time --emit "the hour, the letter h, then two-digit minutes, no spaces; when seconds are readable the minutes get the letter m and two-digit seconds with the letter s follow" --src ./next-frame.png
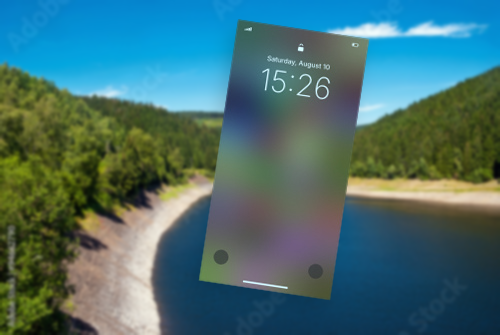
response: 15h26
